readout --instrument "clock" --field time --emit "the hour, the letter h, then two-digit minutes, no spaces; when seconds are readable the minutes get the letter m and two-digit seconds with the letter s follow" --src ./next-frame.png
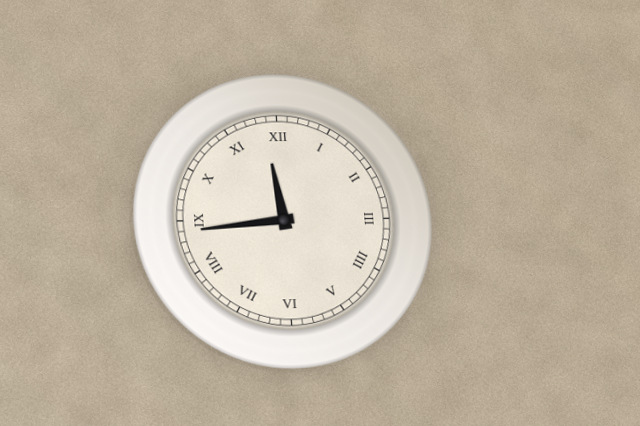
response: 11h44
